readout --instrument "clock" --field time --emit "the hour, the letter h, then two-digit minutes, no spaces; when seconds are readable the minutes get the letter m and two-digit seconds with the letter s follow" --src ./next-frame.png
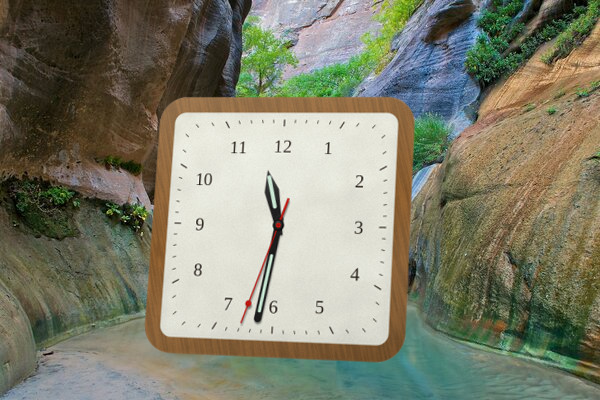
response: 11h31m33s
